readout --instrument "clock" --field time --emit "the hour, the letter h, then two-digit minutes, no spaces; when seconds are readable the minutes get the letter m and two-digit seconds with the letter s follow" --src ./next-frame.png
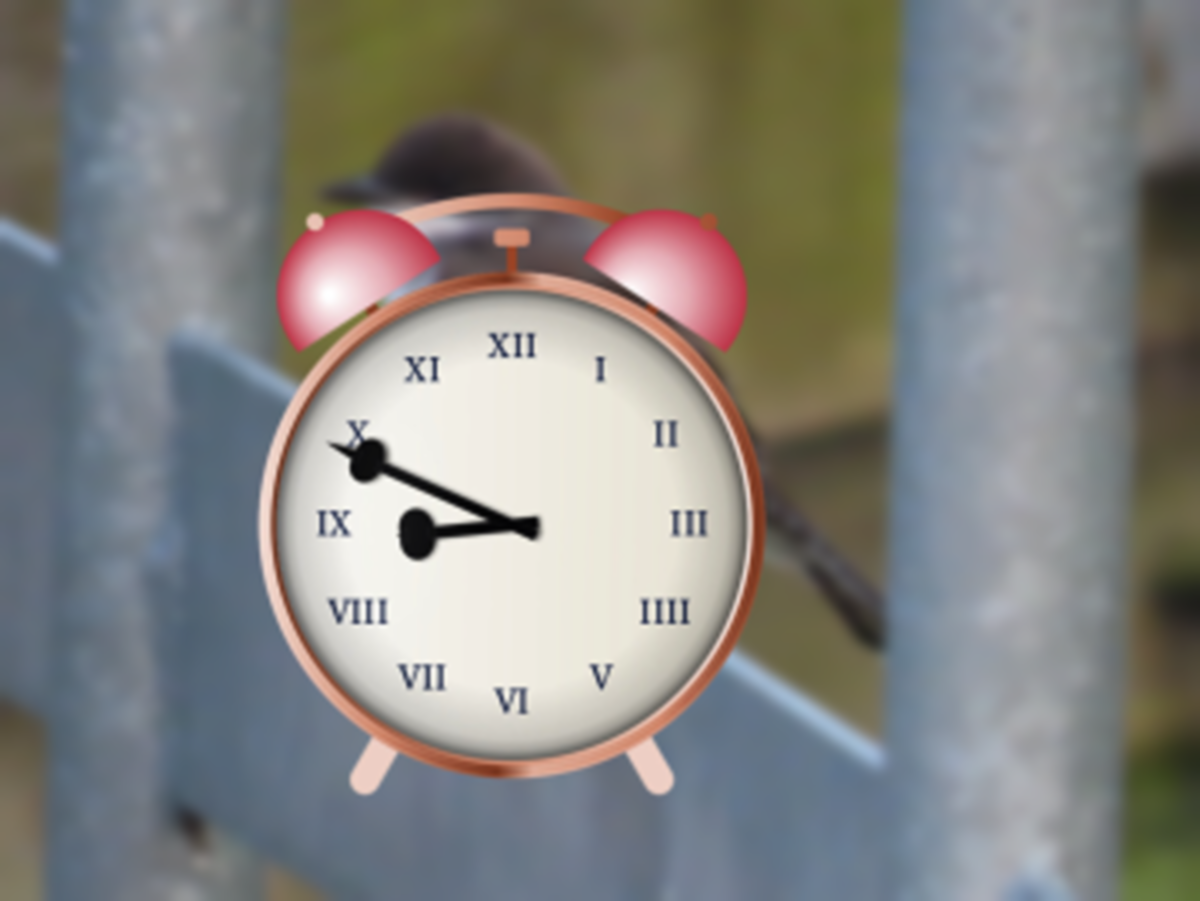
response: 8h49
